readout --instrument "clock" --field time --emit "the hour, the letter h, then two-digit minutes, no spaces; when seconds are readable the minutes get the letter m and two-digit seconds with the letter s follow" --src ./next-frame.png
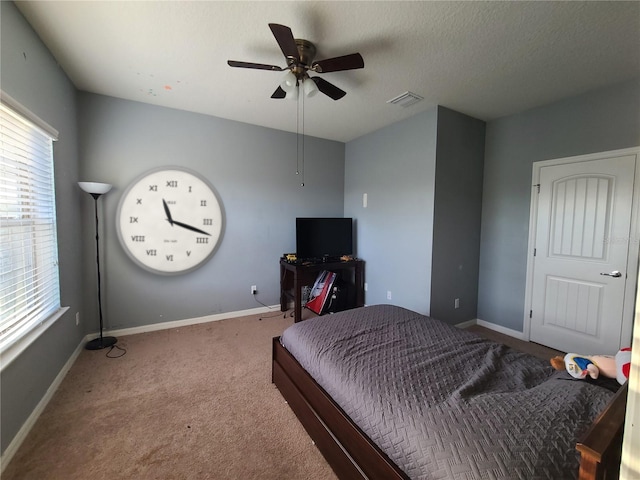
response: 11h18
